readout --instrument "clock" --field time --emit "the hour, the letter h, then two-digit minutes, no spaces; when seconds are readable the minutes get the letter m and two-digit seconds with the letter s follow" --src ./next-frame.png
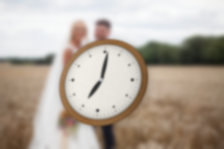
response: 7h01
